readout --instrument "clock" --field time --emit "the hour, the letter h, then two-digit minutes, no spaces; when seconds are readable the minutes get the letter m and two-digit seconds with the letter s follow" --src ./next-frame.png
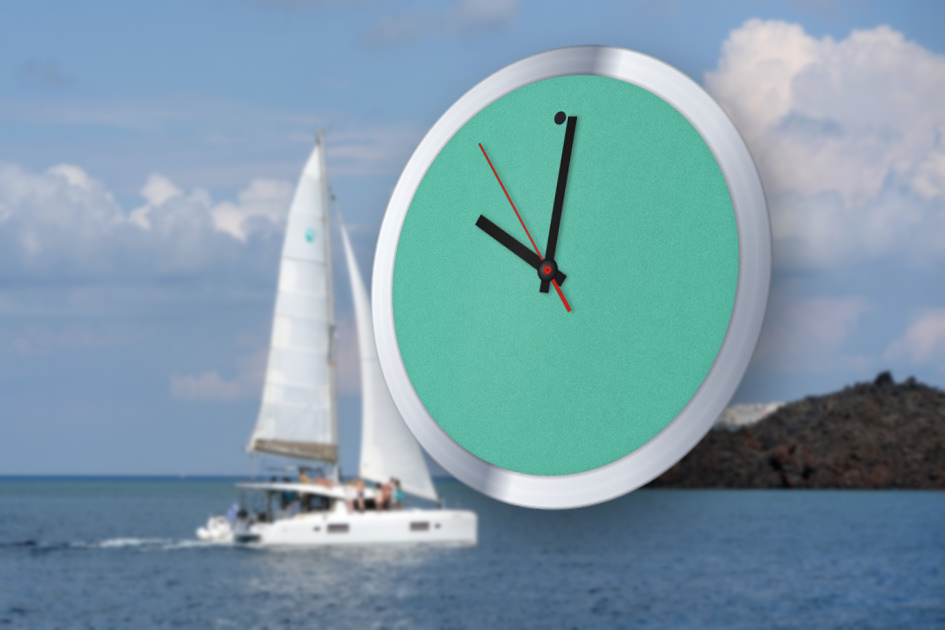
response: 10h00m54s
